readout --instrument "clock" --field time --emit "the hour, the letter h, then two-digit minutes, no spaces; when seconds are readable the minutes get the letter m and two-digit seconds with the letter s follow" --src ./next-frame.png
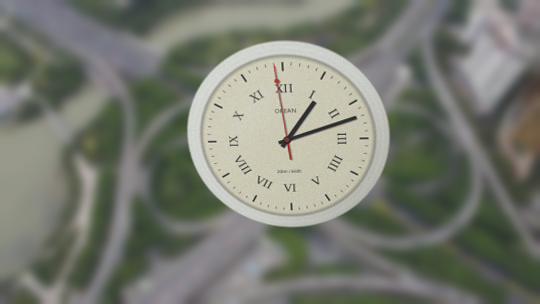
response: 1h11m59s
